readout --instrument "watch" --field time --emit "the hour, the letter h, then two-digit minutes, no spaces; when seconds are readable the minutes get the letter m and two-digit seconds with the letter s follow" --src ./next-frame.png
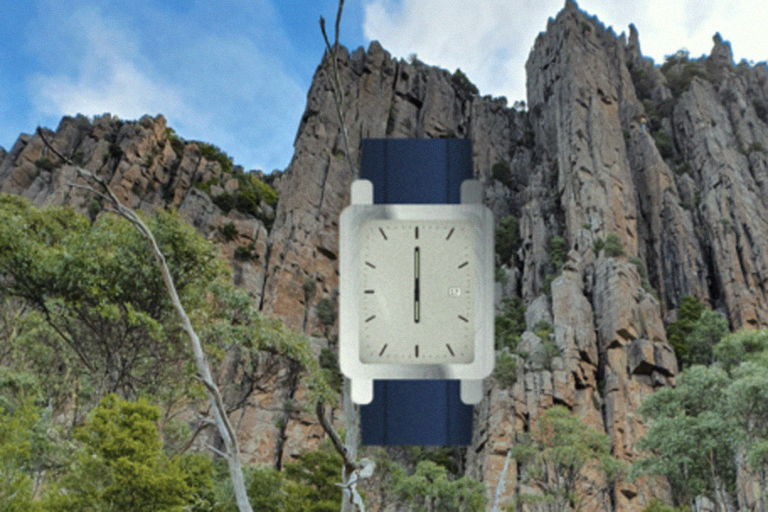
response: 6h00
